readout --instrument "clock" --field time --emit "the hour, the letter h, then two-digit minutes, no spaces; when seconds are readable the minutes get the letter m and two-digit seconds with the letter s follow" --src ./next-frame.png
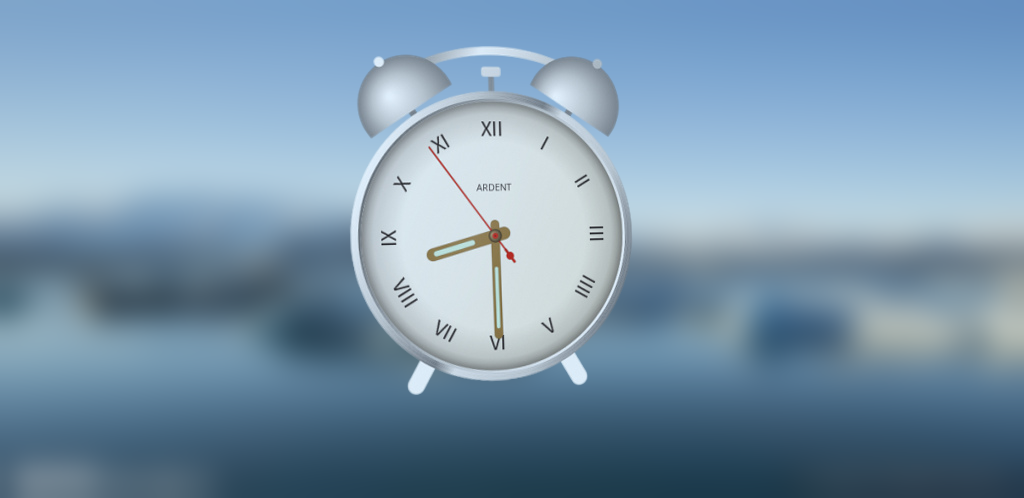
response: 8h29m54s
